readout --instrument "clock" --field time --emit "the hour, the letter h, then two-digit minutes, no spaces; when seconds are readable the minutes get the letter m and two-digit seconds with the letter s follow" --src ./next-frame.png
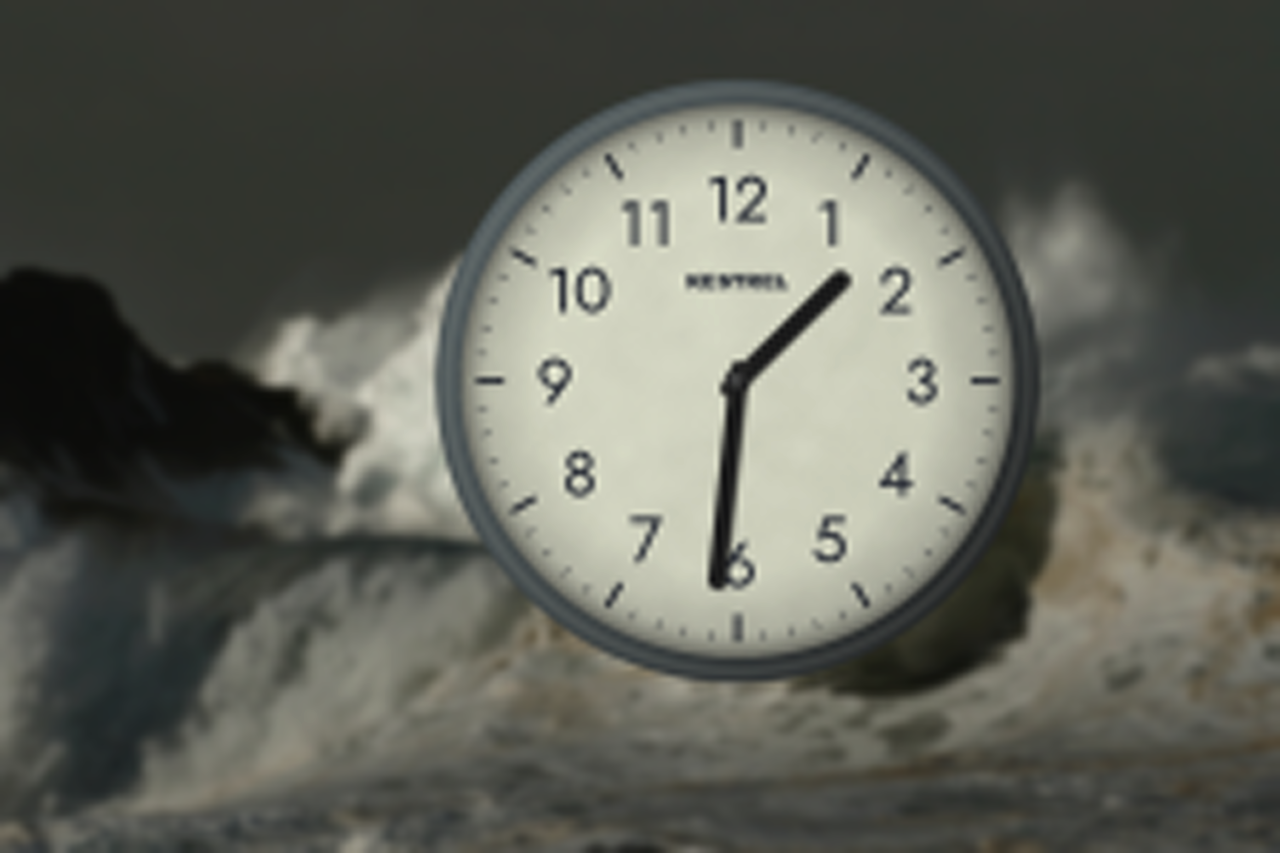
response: 1h31
